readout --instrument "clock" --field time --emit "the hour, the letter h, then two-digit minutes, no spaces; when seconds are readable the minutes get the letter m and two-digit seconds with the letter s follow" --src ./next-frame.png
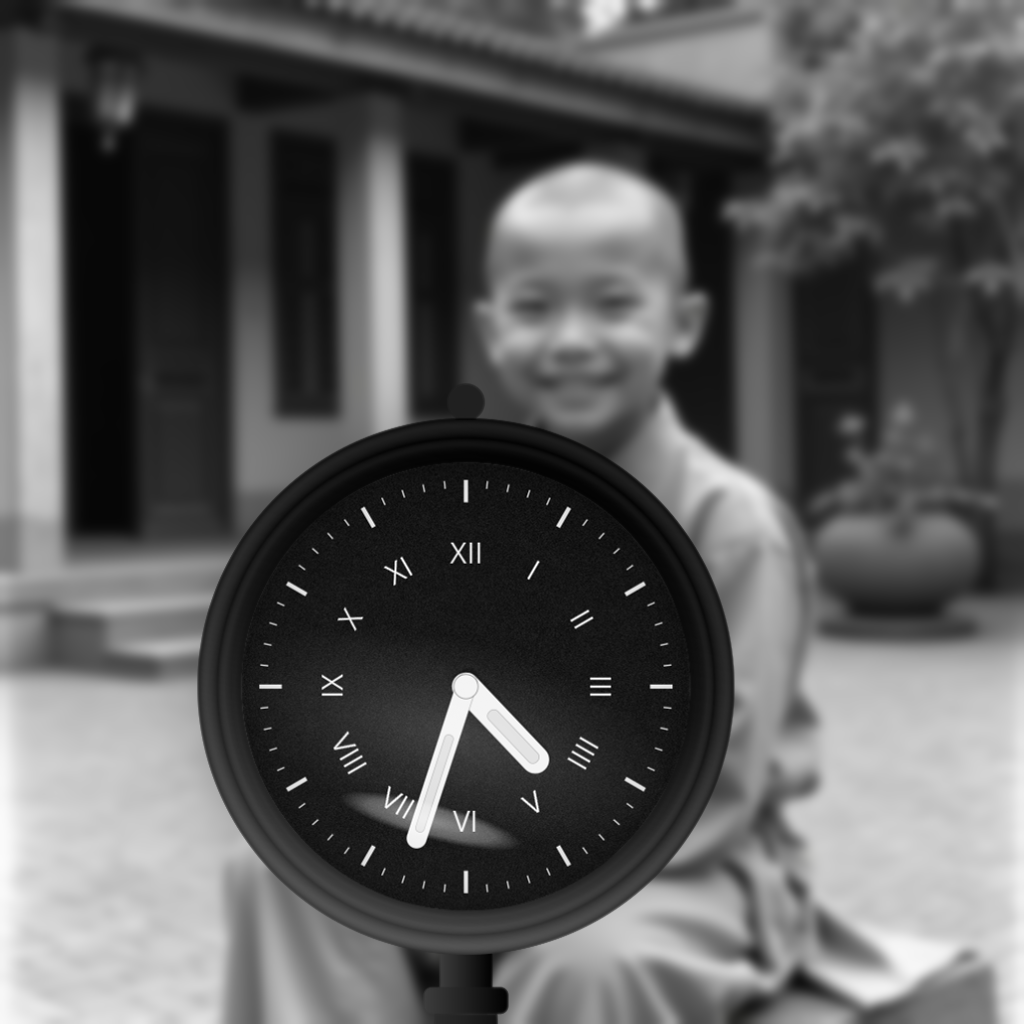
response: 4h33
